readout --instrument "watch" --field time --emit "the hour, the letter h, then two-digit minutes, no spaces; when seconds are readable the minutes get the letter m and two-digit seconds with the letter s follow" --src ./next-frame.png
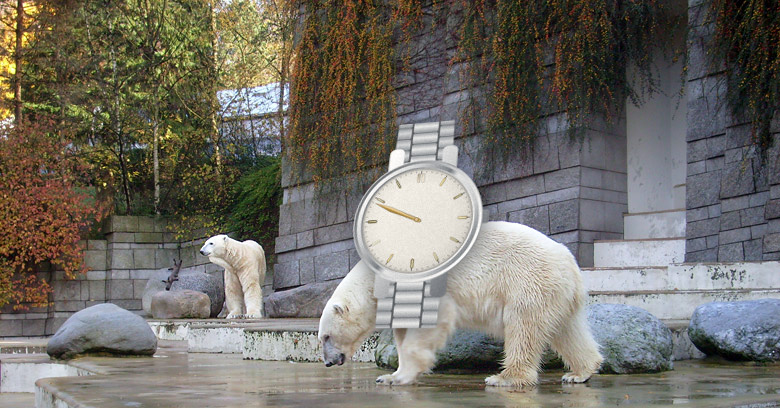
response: 9h49
